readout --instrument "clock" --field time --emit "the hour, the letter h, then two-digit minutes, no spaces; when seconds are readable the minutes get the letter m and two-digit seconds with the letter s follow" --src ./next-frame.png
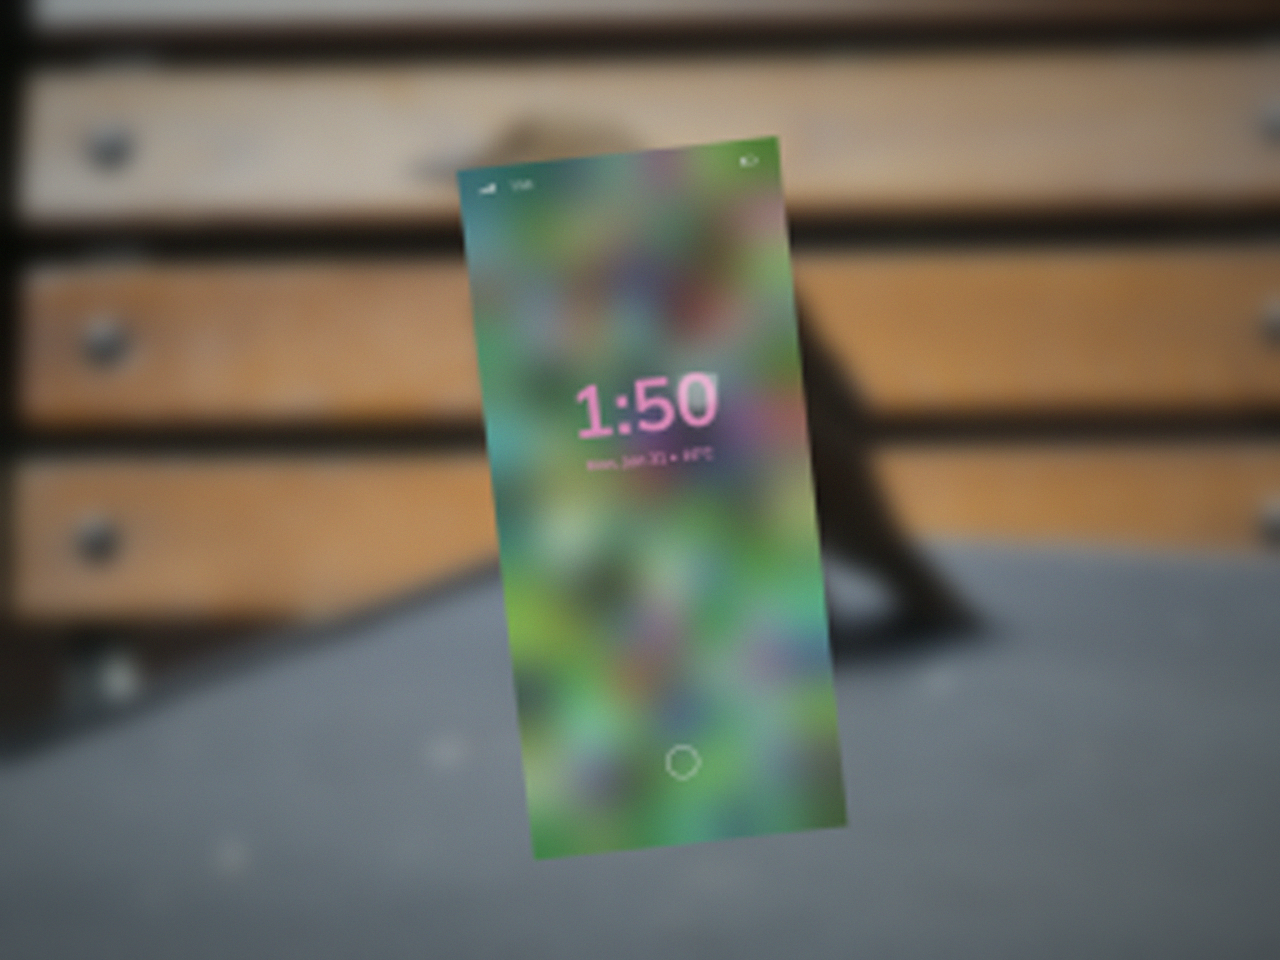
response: 1h50
